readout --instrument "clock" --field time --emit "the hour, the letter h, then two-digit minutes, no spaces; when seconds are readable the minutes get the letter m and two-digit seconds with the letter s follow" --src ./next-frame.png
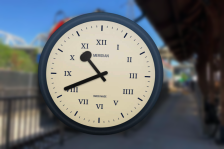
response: 10h41
